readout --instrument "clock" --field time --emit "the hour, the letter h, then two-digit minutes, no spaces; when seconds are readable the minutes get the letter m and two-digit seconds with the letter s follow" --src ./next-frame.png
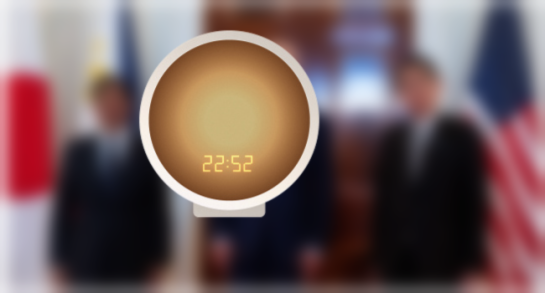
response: 22h52
